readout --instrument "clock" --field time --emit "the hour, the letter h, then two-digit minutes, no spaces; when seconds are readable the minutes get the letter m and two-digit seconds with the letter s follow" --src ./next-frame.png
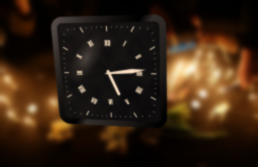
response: 5h14
